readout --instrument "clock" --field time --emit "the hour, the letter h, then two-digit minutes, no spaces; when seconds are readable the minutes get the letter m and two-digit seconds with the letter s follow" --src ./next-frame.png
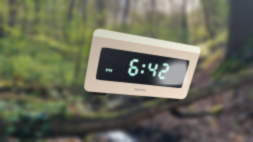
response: 6h42
